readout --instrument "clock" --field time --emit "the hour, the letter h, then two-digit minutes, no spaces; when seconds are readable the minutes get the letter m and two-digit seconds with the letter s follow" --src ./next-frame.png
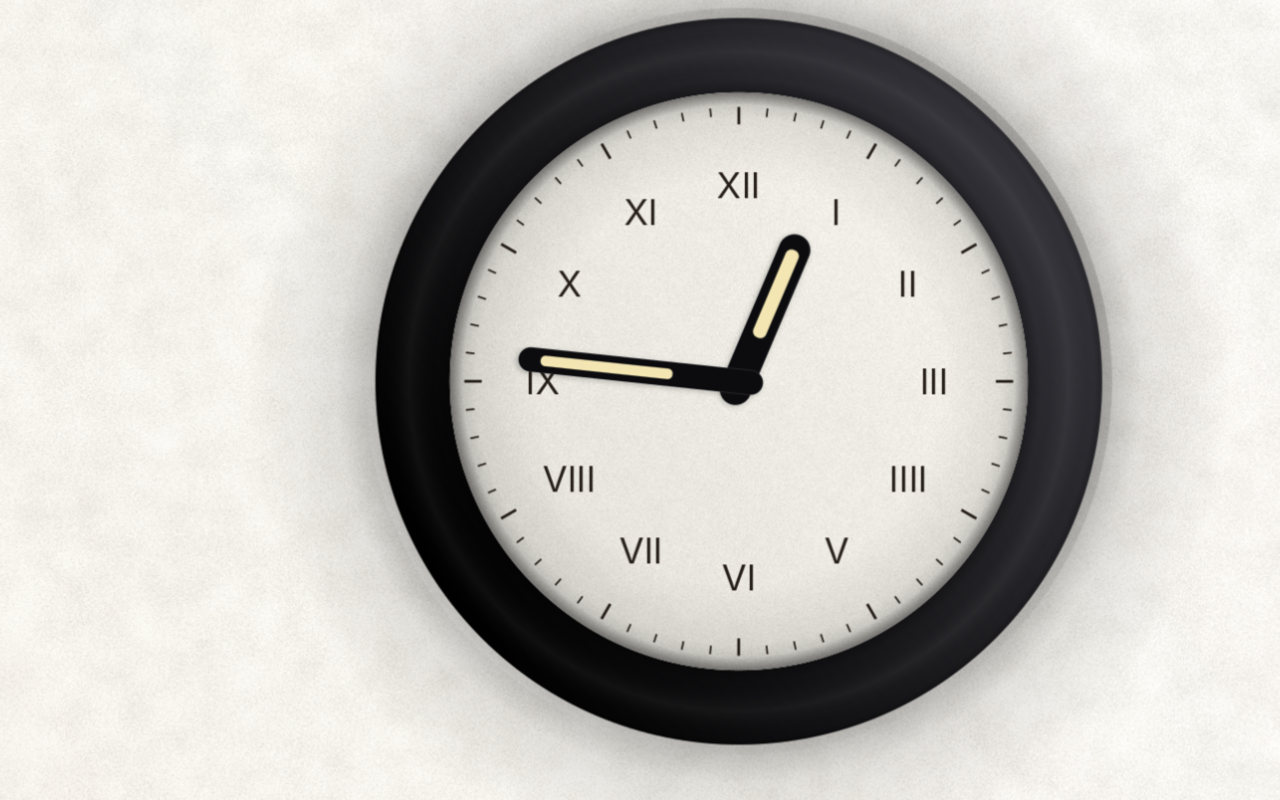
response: 12h46
